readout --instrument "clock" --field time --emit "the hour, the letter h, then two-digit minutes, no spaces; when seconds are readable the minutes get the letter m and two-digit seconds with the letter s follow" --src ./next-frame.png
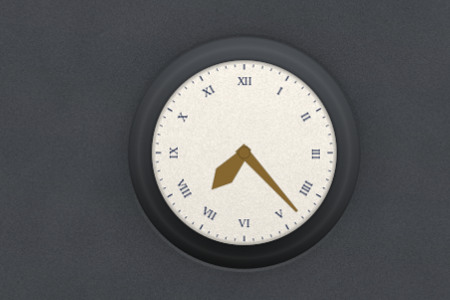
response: 7h23
